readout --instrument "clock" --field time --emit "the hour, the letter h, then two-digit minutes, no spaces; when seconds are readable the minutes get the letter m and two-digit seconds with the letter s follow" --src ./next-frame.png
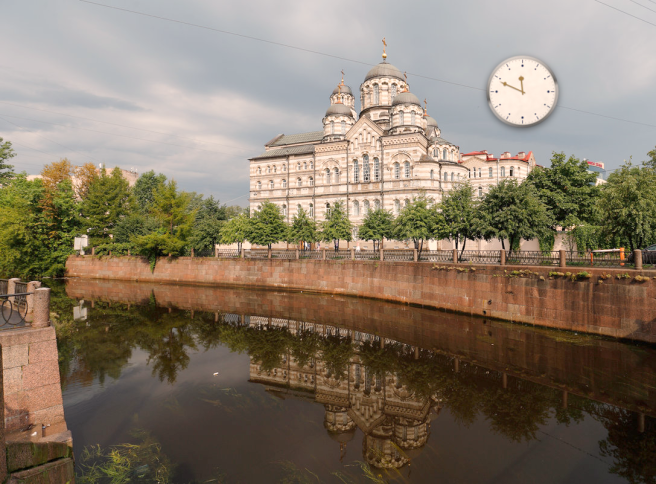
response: 11h49
